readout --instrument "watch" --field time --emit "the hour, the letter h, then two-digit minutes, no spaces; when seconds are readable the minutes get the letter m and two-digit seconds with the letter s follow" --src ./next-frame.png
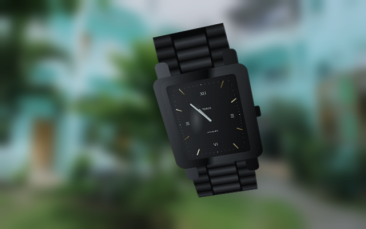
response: 10h54
